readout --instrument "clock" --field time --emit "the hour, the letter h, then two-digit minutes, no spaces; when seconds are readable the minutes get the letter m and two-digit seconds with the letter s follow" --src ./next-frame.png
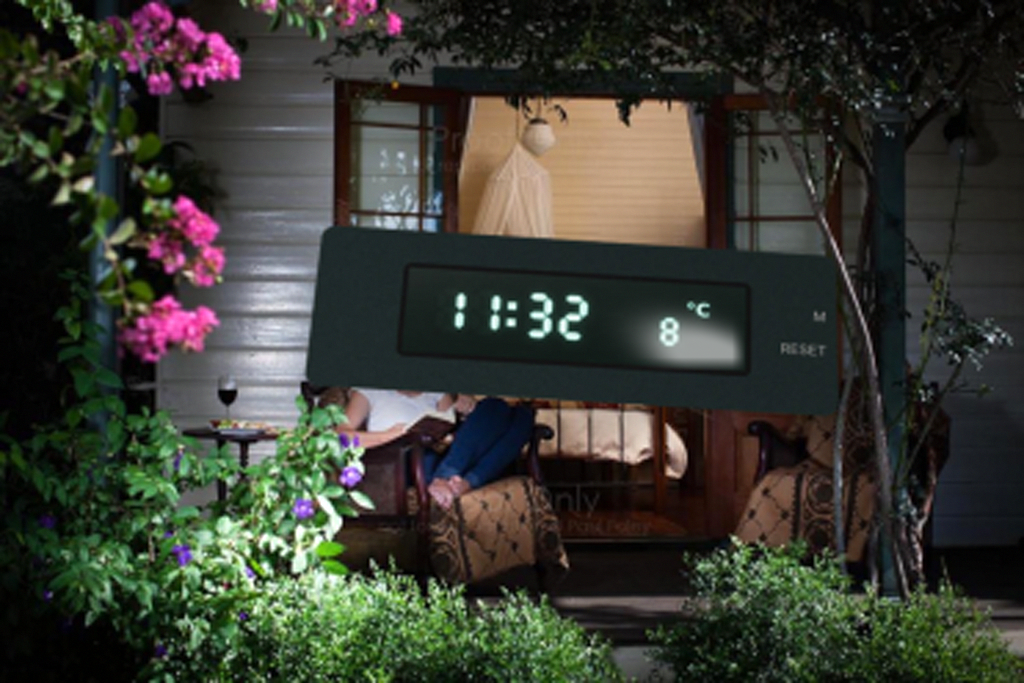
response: 11h32
